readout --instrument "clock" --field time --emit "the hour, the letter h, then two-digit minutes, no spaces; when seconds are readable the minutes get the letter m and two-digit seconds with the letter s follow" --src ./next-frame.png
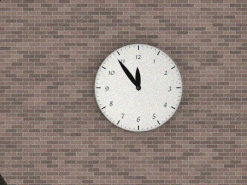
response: 11h54
